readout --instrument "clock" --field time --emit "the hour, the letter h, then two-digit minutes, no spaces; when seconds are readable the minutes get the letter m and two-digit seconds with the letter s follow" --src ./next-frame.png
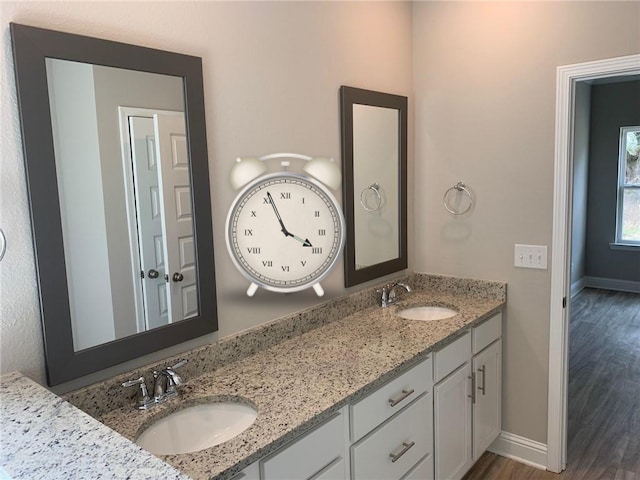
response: 3h56
